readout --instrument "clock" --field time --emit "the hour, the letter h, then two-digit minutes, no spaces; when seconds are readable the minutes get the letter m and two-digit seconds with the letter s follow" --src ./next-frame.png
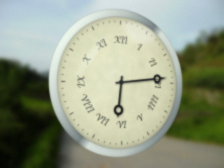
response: 6h14
